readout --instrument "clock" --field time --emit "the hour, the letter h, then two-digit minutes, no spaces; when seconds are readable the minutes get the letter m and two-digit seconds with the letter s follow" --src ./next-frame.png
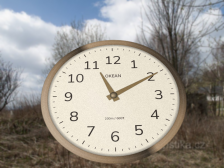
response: 11h10
